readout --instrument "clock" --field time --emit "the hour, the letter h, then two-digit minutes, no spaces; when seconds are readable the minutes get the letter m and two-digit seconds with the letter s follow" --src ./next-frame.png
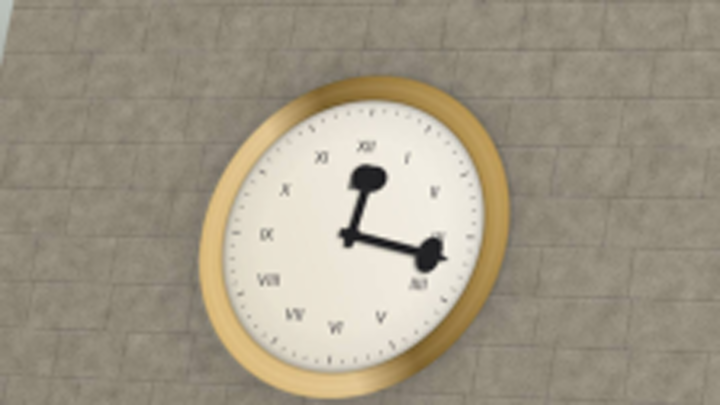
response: 12h17
